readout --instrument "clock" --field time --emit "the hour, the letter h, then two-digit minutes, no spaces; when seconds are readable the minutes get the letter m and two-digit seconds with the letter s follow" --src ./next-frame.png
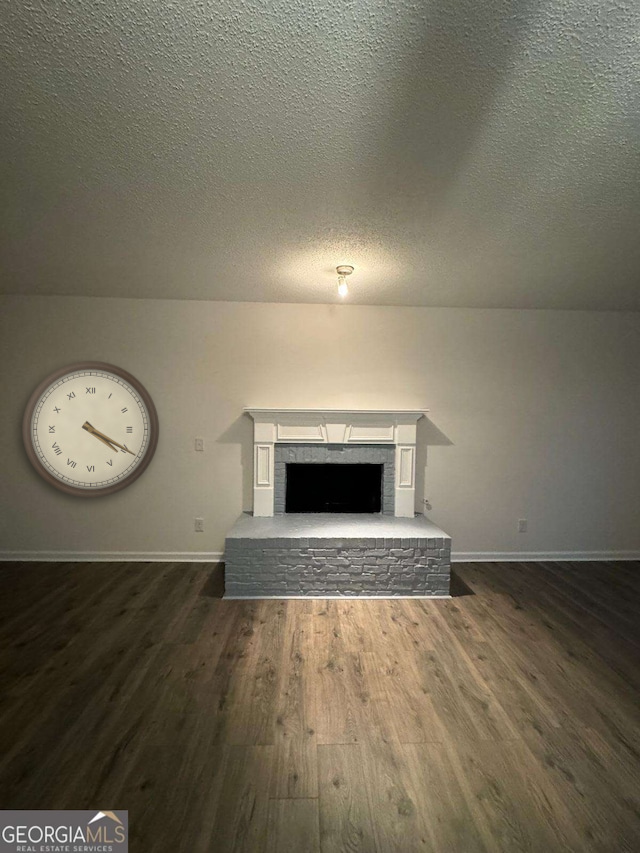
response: 4h20
